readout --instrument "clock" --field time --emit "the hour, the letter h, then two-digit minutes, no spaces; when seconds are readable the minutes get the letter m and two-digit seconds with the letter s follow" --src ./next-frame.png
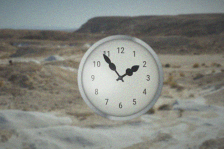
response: 1h54
